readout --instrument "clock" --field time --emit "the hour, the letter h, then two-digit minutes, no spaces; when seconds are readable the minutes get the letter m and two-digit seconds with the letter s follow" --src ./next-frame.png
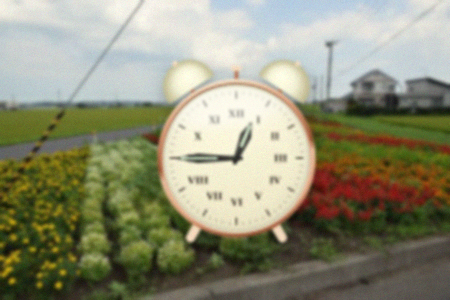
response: 12h45
